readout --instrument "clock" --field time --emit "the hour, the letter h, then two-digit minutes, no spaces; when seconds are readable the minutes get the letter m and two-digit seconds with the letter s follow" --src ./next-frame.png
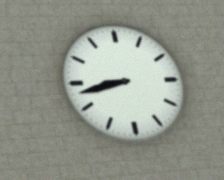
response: 8h43
